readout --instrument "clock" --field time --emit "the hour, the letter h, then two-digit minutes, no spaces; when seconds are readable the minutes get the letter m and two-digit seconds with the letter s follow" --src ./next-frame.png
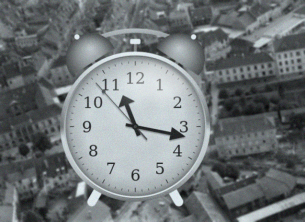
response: 11h16m53s
